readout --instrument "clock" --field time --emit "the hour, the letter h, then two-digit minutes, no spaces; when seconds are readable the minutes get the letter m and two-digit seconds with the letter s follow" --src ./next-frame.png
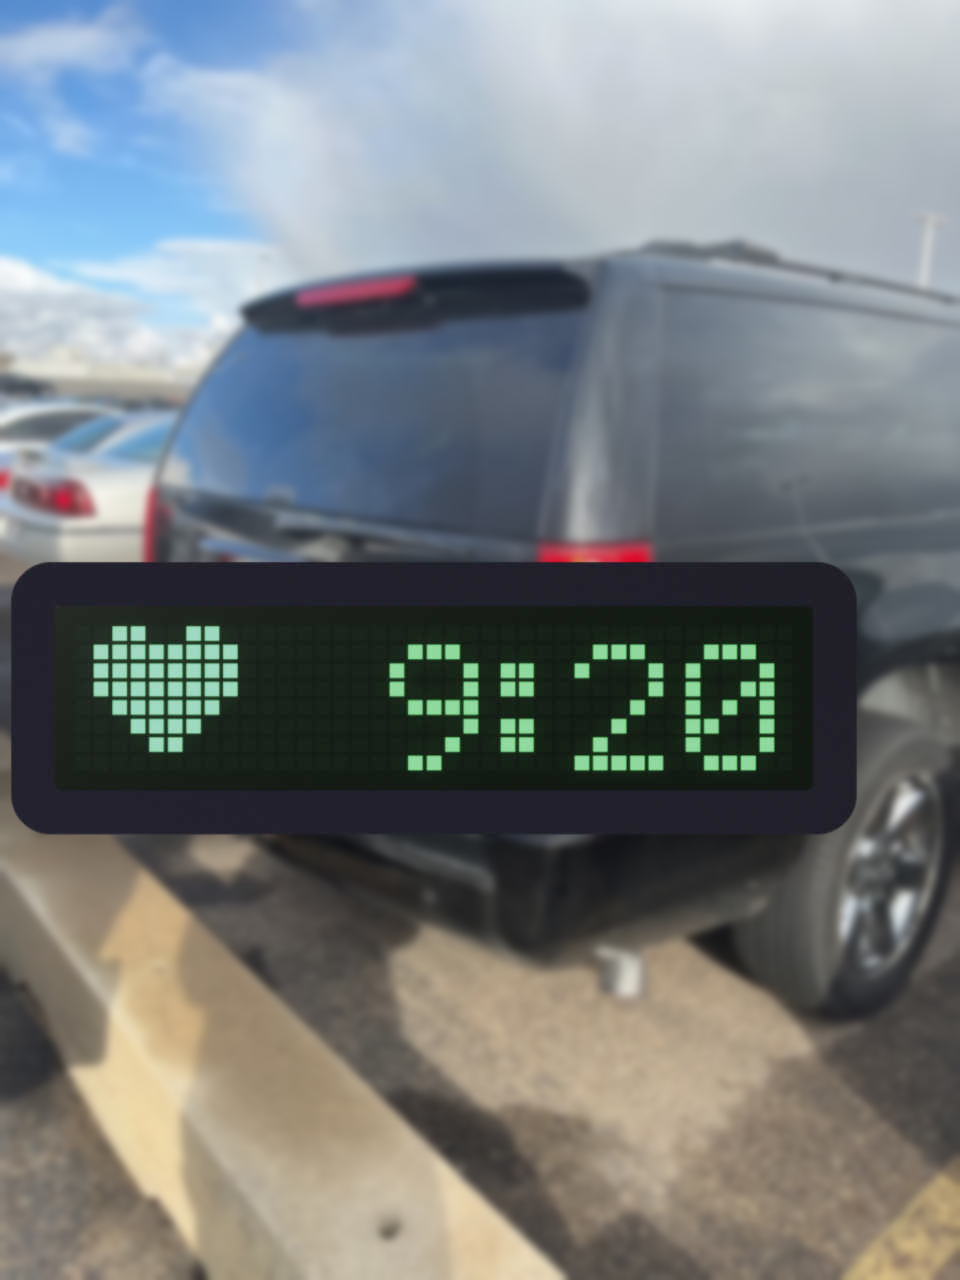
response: 9h20
